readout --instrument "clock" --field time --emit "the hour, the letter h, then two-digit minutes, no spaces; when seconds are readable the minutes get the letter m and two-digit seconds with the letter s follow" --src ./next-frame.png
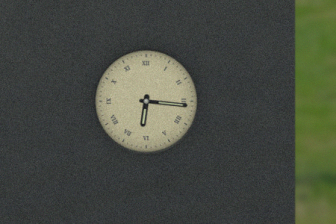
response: 6h16
